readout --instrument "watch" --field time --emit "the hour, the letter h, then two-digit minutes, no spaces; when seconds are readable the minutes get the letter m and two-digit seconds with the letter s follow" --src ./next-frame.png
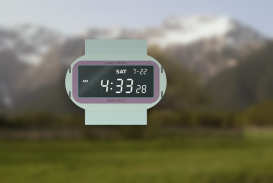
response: 4h33m28s
